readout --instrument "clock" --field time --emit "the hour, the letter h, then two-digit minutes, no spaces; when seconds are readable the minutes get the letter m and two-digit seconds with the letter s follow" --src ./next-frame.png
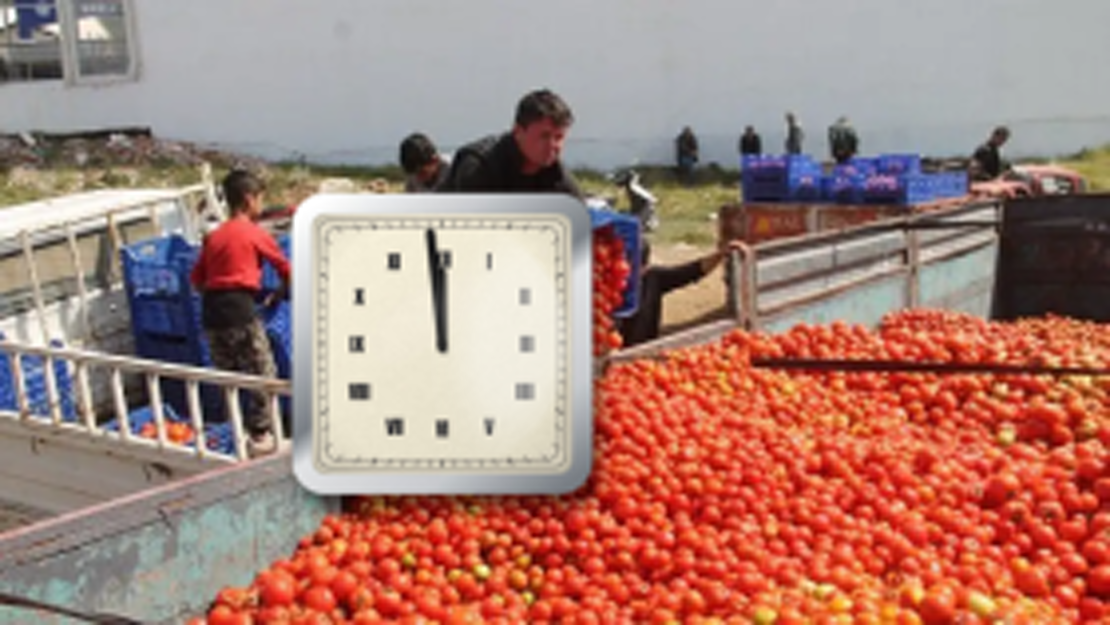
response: 11h59
